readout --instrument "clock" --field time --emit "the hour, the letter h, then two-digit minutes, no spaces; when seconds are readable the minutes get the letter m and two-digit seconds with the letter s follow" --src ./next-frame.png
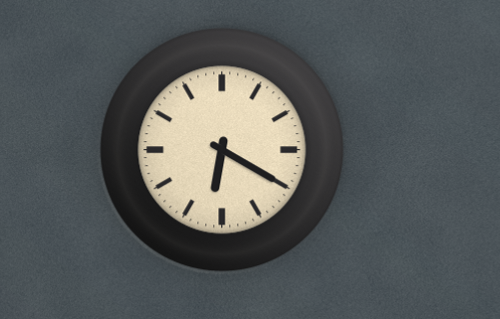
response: 6h20
